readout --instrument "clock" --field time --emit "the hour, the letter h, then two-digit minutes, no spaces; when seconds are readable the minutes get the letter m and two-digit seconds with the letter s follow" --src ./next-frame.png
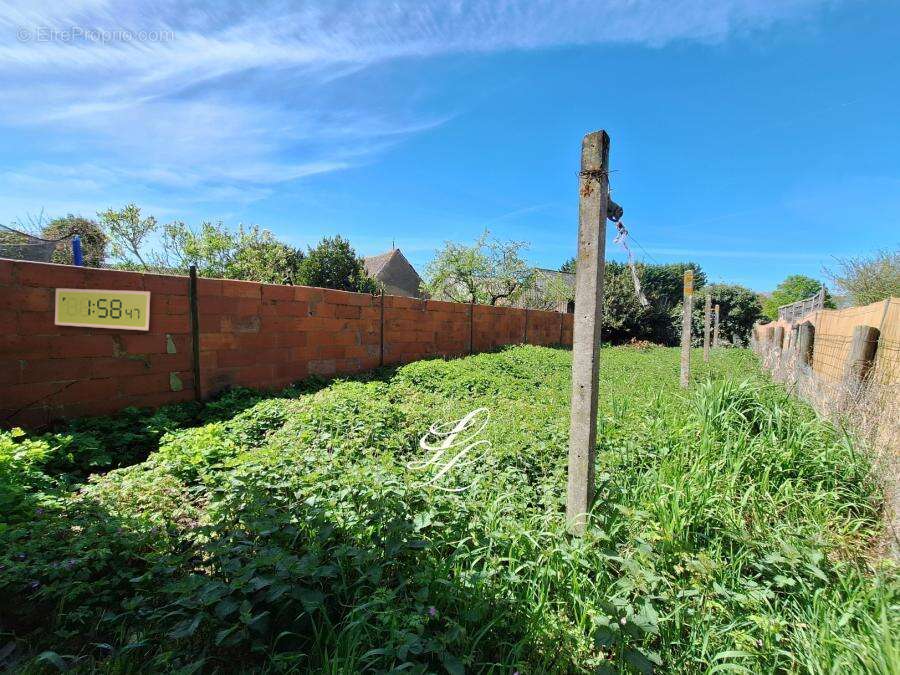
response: 1h58m47s
